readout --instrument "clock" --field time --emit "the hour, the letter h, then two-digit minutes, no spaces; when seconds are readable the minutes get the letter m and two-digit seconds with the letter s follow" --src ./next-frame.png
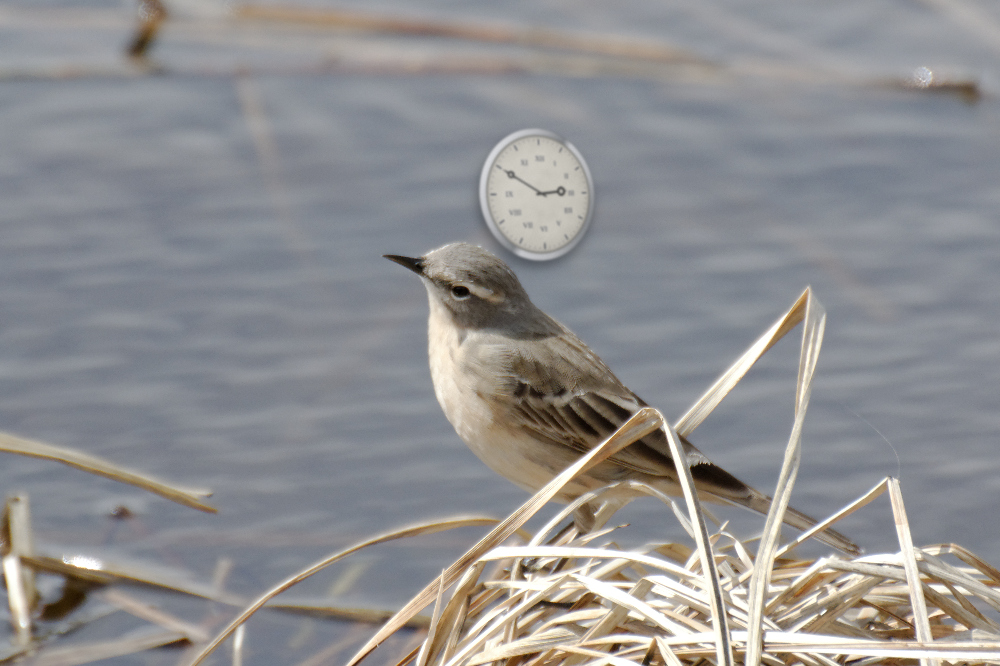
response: 2h50
